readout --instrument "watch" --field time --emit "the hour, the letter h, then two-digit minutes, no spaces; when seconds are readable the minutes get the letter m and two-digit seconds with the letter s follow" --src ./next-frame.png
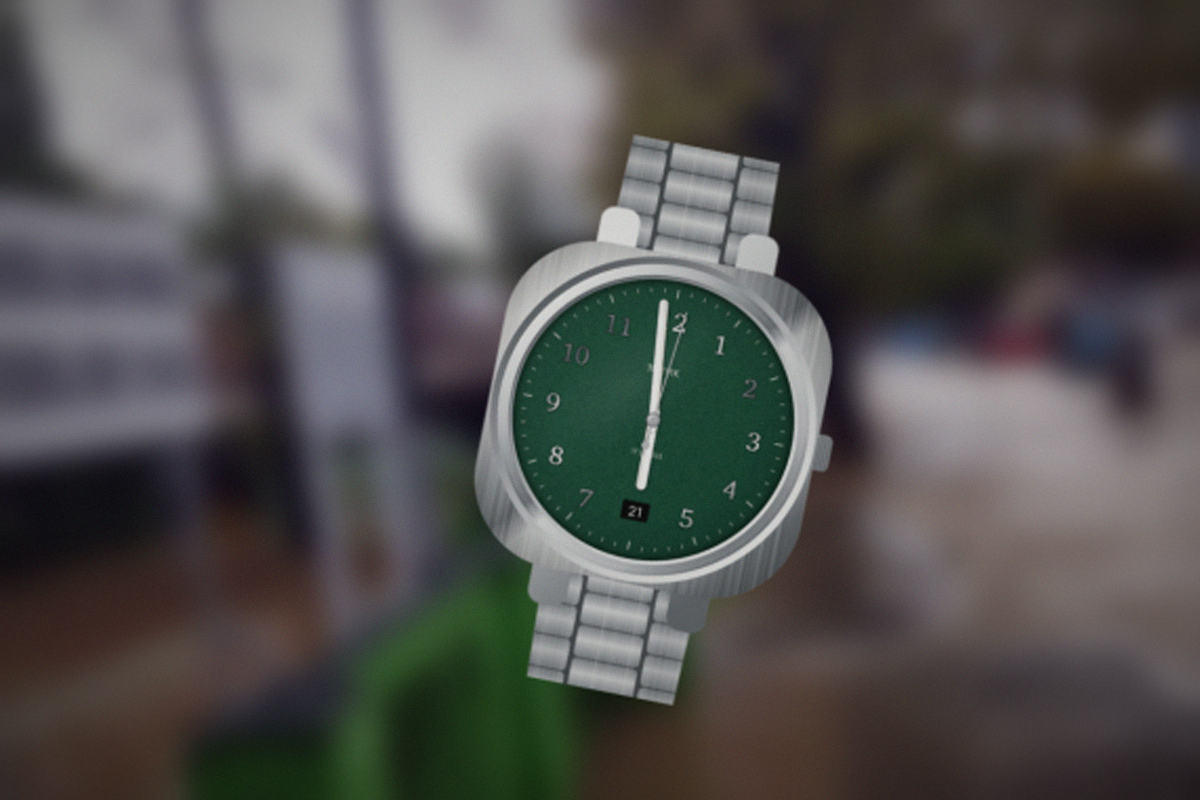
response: 5h59m01s
